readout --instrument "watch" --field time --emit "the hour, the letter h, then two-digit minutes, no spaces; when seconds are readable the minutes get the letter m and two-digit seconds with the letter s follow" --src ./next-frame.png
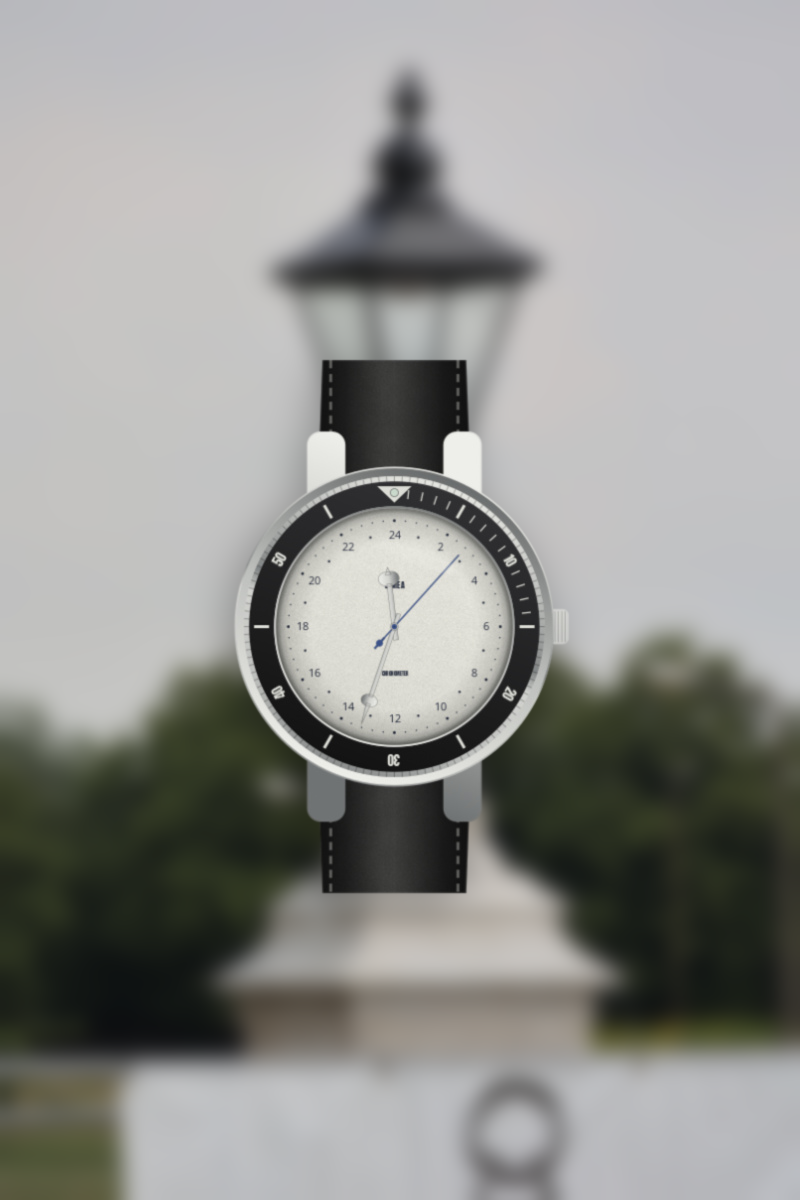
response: 23h33m07s
